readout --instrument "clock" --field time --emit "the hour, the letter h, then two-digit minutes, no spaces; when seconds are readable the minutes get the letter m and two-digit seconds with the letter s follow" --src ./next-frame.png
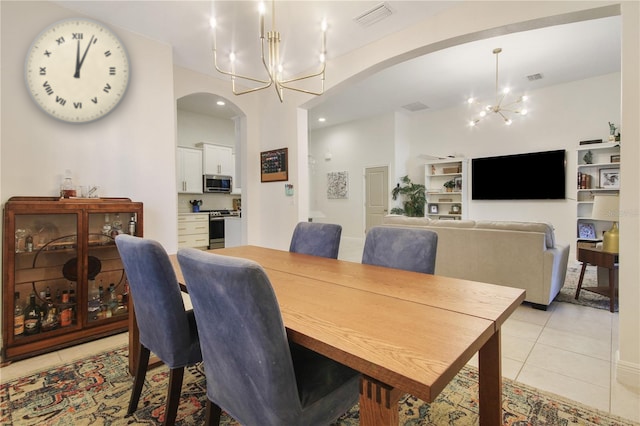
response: 12h04
